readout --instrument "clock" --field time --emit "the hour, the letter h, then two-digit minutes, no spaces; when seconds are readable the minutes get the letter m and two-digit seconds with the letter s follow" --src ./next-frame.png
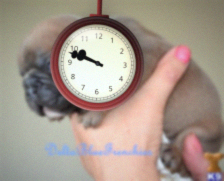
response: 9h48
